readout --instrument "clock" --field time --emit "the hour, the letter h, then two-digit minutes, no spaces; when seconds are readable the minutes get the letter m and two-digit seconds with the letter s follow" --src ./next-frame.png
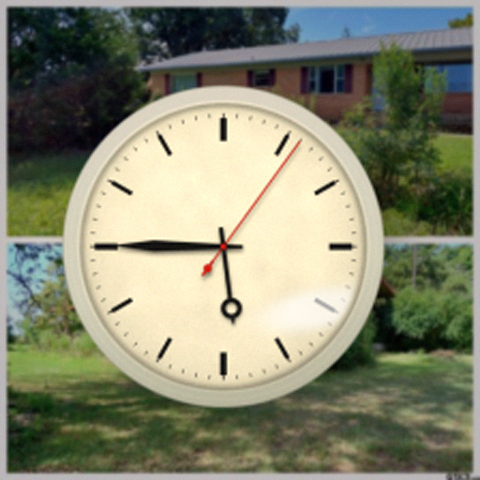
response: 5h45m06s
